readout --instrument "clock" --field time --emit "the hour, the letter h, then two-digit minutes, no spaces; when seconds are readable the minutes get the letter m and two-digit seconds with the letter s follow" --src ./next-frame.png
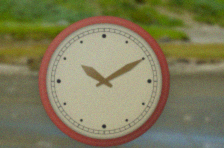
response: 10h10
